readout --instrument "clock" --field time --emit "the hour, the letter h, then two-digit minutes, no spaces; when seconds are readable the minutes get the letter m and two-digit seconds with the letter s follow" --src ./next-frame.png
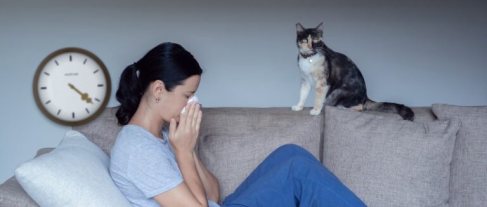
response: 4h22
